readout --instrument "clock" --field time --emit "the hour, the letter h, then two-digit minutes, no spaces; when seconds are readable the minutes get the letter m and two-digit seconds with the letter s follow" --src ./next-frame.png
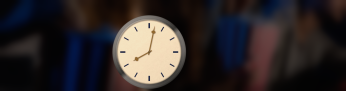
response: 8h02
